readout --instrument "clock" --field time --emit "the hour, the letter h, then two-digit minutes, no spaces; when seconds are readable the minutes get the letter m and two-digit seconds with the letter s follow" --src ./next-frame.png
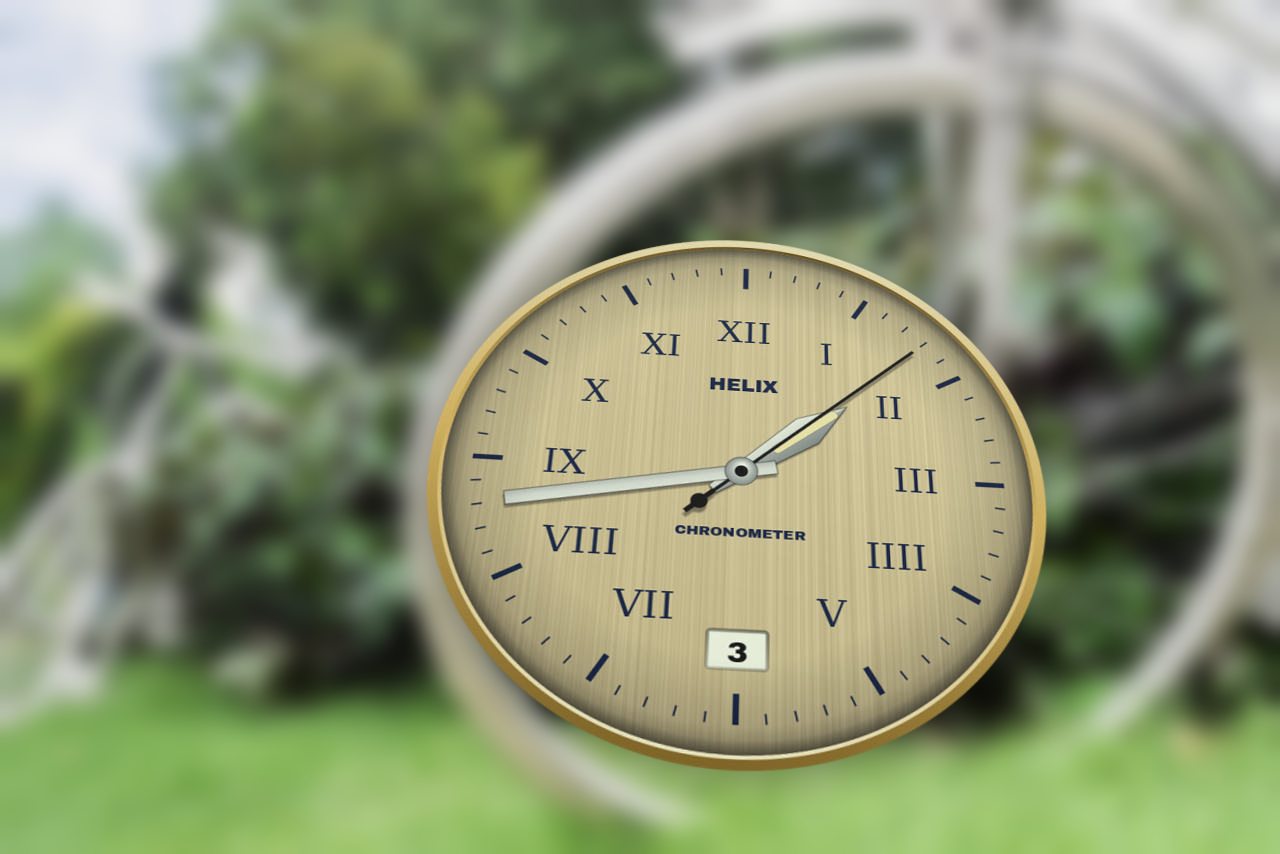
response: 1h43m08s
